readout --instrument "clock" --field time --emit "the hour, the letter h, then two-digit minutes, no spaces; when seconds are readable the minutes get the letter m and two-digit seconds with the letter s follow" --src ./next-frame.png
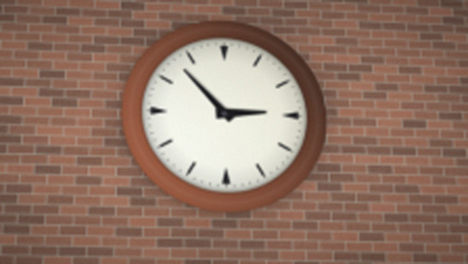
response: 2h53
